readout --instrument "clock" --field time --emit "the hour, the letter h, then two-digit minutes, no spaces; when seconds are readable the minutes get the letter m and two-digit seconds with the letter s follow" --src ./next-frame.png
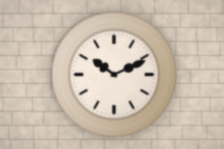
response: 10h11
